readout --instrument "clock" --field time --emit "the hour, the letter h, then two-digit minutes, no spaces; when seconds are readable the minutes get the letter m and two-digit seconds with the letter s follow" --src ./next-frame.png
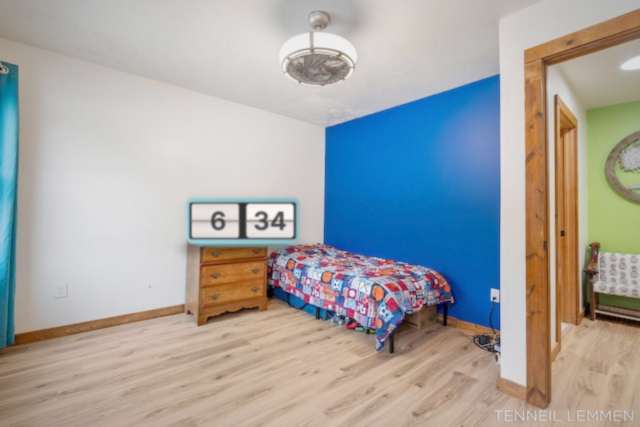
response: 6h34
